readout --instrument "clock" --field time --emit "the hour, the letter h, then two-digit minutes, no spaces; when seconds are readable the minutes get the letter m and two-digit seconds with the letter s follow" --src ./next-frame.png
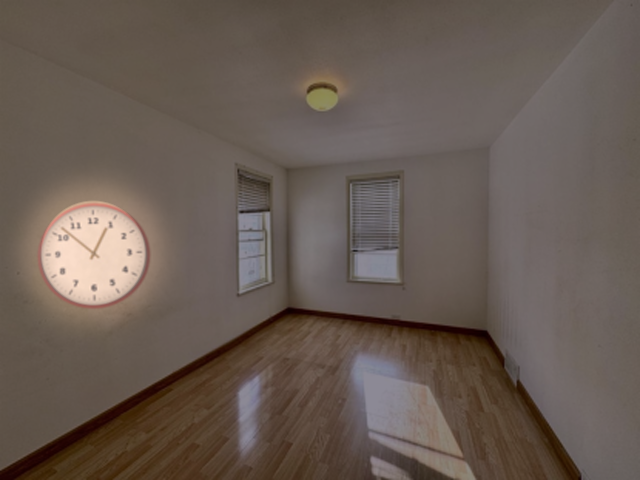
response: 12h52
